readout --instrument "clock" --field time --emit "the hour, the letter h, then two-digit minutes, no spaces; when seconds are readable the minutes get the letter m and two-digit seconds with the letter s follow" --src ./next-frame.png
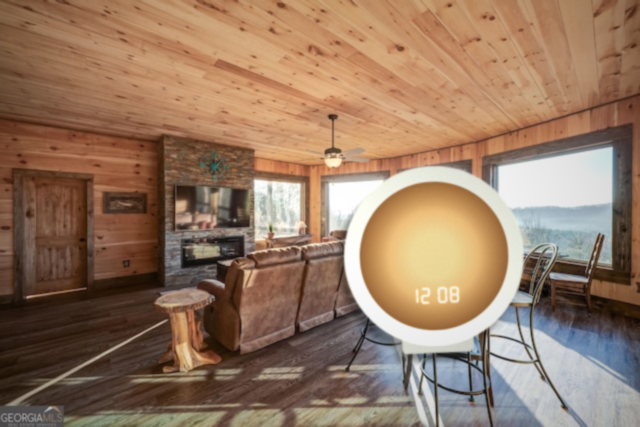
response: 12h08
